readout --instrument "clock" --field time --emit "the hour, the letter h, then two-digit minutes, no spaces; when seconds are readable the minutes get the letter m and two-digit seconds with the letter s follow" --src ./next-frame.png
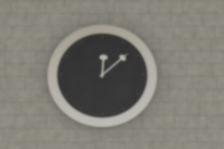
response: 12h08
